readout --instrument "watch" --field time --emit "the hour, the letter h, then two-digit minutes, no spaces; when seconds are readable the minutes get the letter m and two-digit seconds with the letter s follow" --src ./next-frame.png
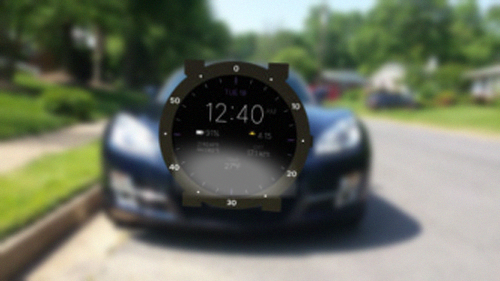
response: 12h40
